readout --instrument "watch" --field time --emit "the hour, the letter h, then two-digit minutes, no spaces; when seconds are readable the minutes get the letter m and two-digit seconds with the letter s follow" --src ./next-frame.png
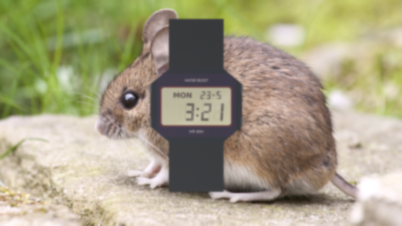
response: 3h21
